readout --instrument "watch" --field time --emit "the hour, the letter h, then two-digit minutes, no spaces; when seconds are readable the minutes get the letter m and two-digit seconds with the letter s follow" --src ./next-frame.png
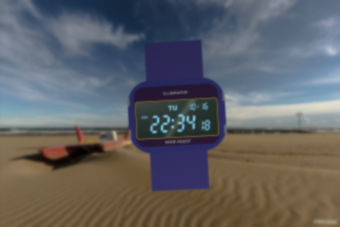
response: 22h34m18s
